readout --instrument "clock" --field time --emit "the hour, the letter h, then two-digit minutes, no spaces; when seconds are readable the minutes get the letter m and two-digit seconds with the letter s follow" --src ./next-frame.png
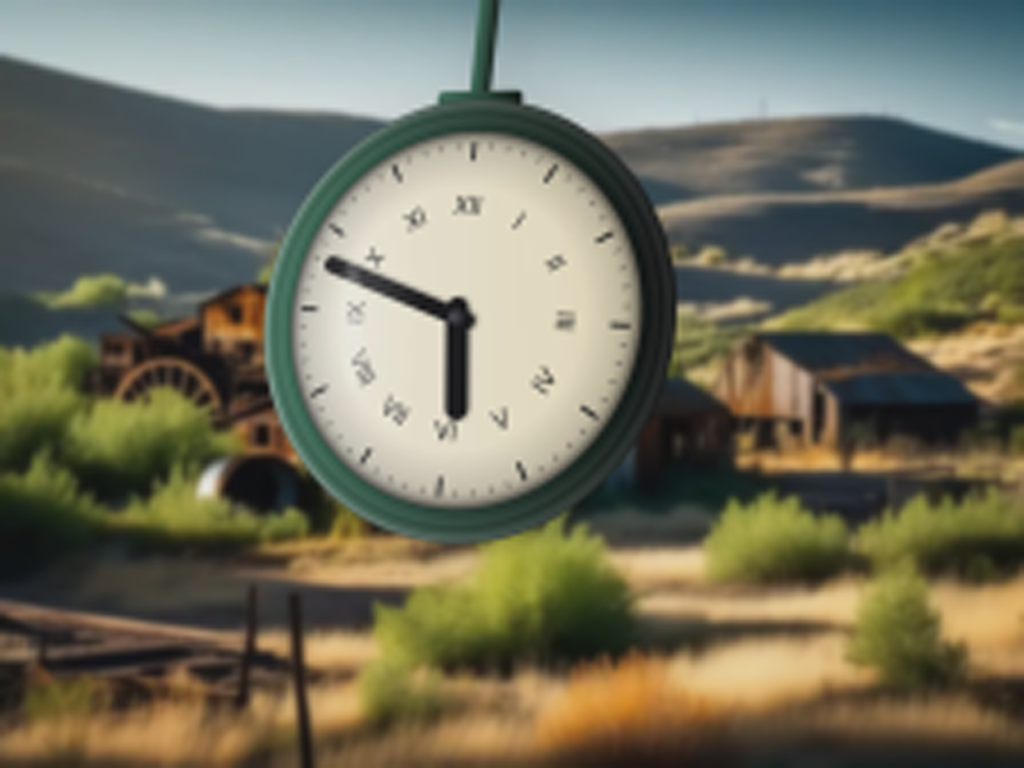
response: 5h48
